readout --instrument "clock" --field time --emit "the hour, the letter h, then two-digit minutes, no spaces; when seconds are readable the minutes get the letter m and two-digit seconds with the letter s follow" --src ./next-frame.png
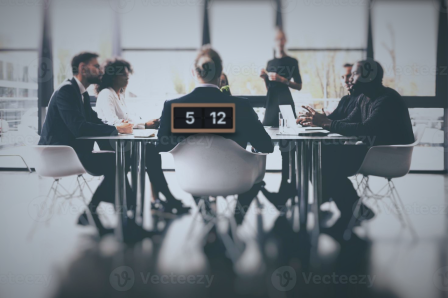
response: 5h12
